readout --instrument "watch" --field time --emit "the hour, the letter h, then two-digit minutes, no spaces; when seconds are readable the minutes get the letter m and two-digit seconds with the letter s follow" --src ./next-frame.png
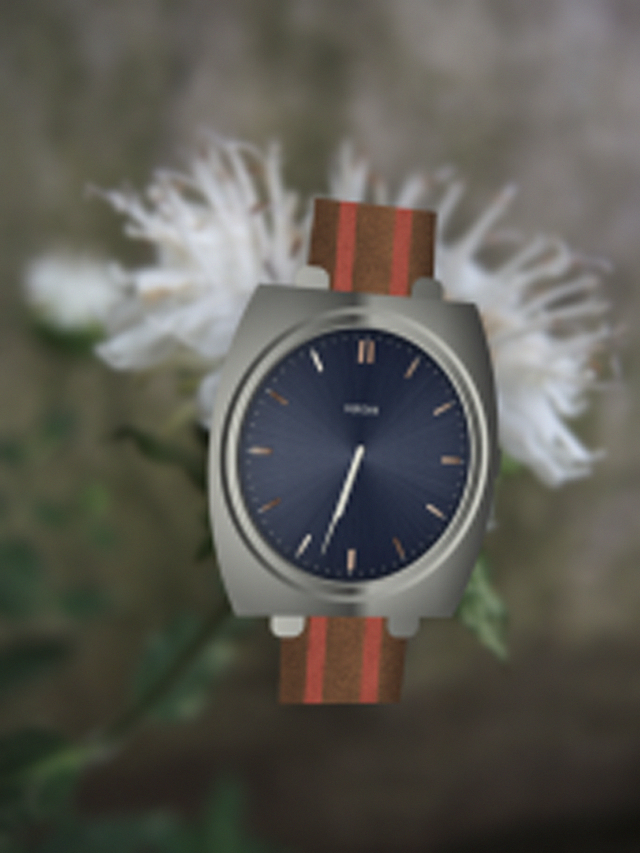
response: 6h33
